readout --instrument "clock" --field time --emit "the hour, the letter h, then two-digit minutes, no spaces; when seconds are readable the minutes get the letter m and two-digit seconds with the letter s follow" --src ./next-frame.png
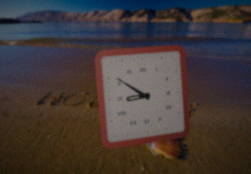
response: 8h51
